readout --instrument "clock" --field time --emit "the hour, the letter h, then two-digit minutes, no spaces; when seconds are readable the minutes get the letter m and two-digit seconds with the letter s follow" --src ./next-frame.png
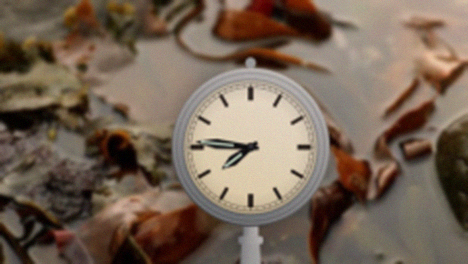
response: 7h46
